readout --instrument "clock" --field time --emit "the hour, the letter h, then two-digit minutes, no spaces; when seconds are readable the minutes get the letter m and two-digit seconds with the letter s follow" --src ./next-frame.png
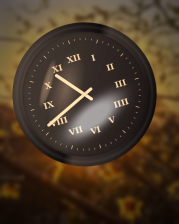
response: 10h41
